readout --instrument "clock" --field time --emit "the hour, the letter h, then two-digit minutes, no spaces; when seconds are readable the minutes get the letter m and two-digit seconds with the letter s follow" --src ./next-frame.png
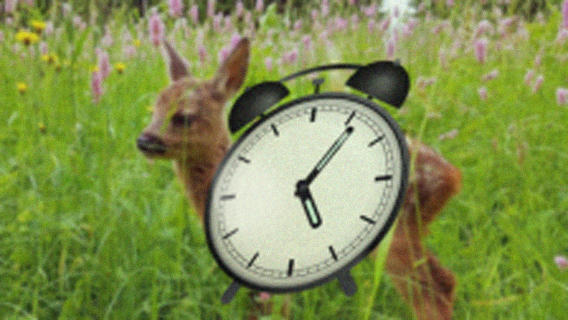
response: 5h06
